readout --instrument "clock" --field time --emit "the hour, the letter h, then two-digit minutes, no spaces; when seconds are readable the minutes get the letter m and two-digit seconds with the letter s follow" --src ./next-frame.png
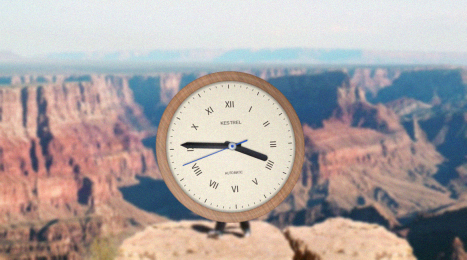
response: 3h45m42s
